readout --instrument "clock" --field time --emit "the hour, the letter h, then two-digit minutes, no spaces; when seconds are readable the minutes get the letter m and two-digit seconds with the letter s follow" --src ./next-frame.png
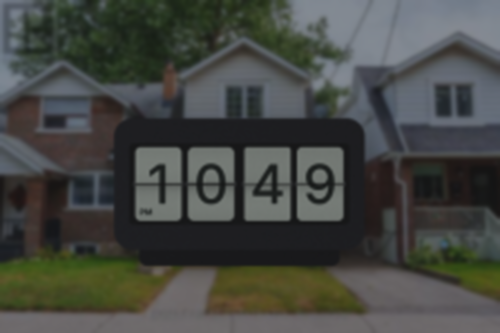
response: 10h49
